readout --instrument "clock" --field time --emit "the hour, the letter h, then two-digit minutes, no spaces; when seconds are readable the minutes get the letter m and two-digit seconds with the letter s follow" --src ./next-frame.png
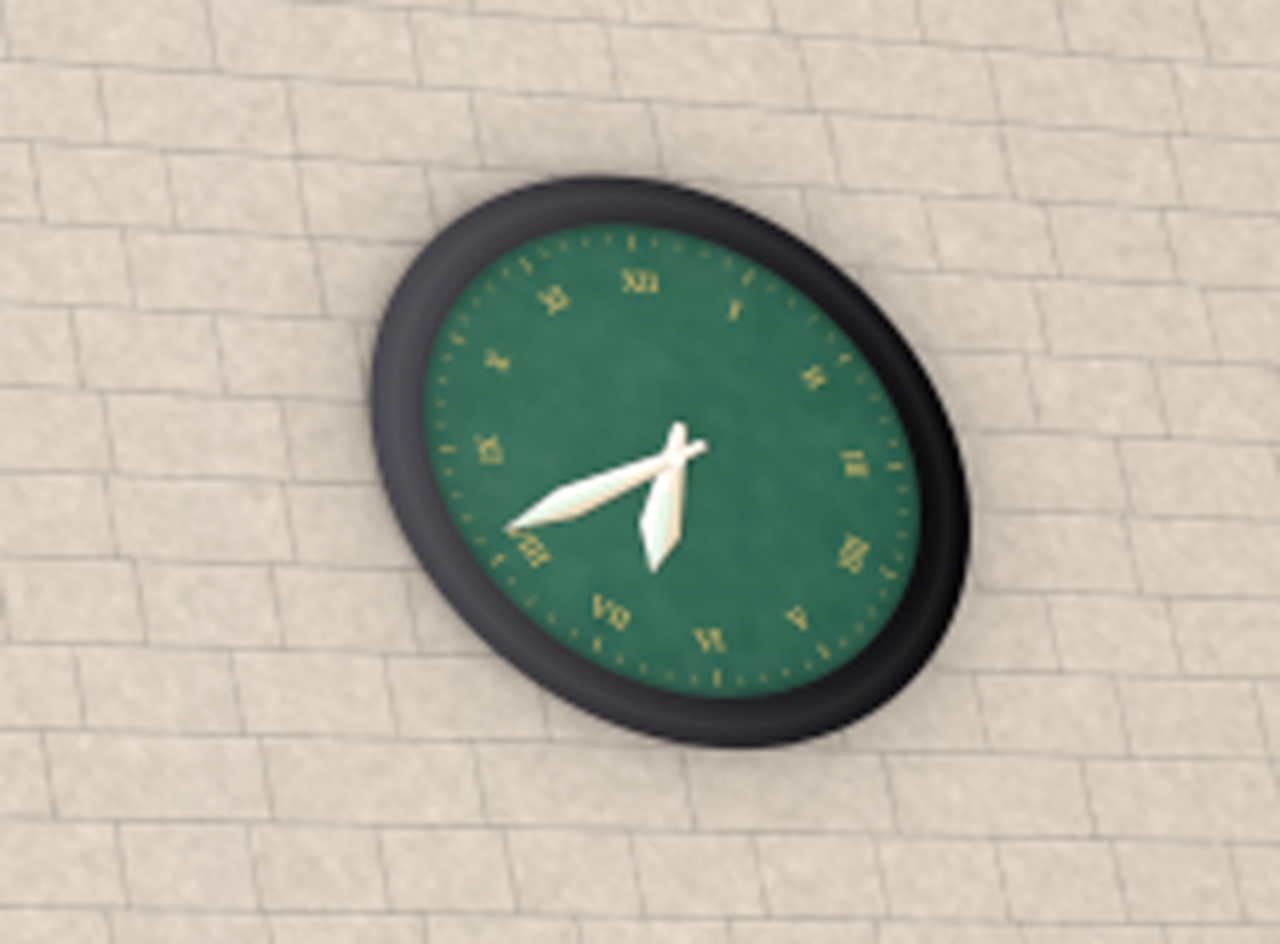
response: 6h41
